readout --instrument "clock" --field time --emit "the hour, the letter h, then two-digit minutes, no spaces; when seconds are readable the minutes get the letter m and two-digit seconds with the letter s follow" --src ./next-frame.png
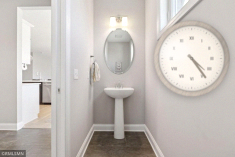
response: 4h24
